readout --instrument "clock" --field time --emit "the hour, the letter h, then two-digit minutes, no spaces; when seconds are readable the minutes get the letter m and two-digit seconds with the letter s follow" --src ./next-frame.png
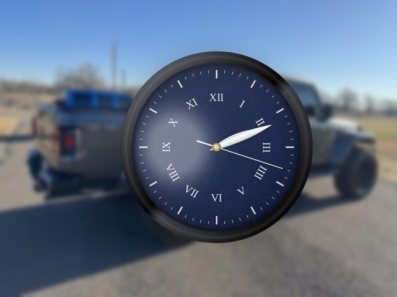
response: 2h11m18s
